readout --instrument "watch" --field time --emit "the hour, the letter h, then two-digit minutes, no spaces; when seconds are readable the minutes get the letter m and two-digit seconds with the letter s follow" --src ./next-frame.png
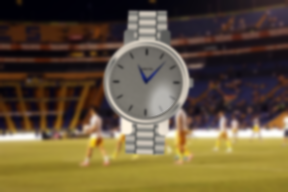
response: 11h07
